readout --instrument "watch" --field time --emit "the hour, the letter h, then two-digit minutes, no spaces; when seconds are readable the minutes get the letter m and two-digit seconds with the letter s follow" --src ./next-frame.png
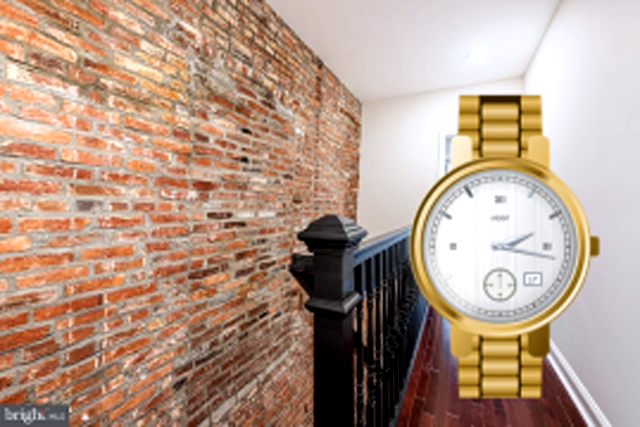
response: 2h17
